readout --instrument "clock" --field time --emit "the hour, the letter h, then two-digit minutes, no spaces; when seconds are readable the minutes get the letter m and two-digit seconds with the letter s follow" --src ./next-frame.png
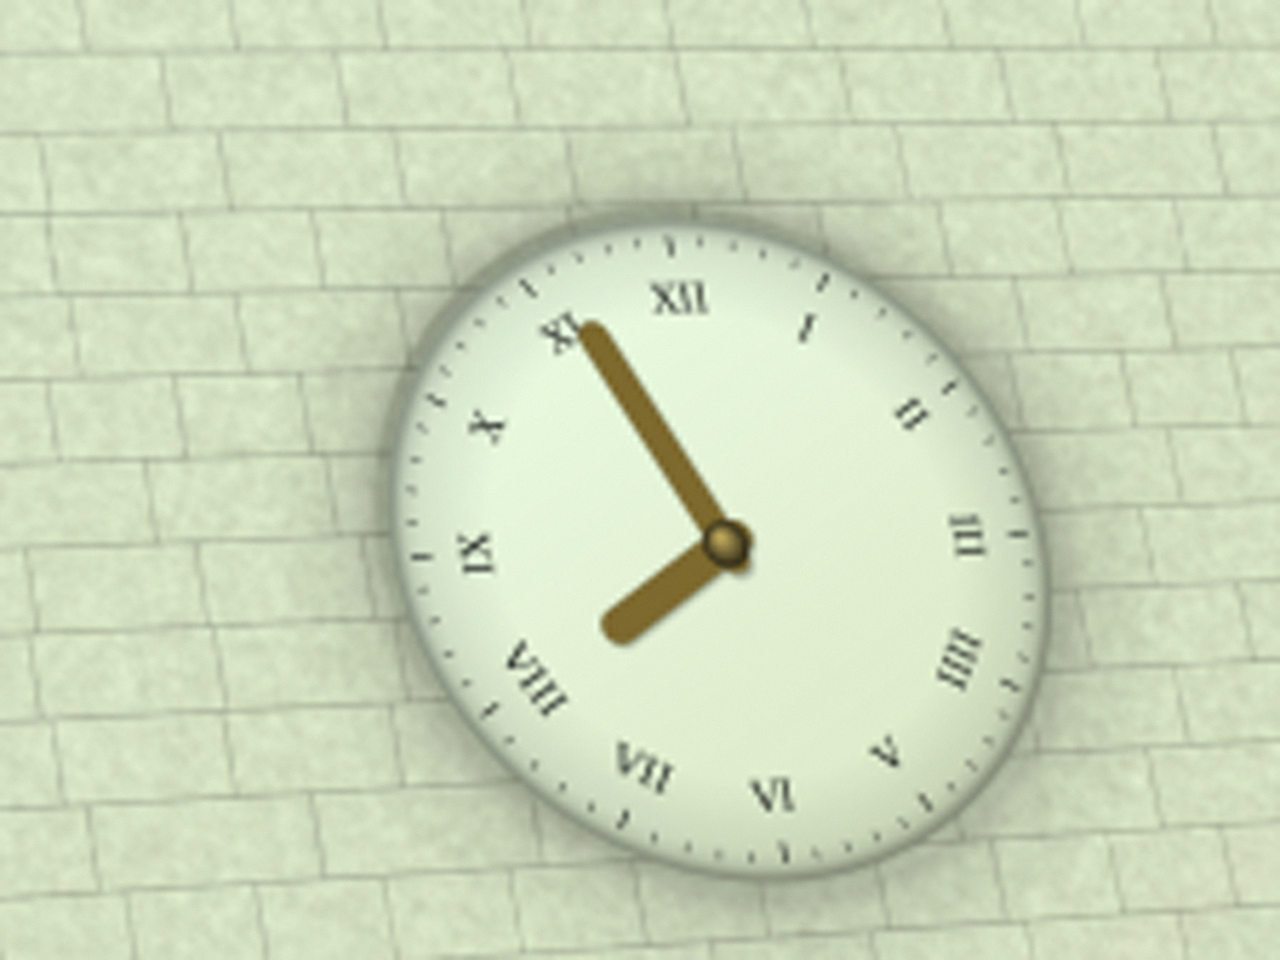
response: 7h56
